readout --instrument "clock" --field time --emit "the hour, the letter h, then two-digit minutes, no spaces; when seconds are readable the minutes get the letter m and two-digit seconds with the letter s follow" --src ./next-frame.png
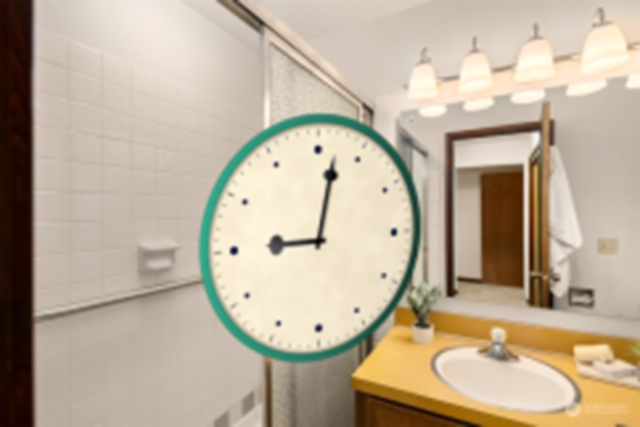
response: 9h02
